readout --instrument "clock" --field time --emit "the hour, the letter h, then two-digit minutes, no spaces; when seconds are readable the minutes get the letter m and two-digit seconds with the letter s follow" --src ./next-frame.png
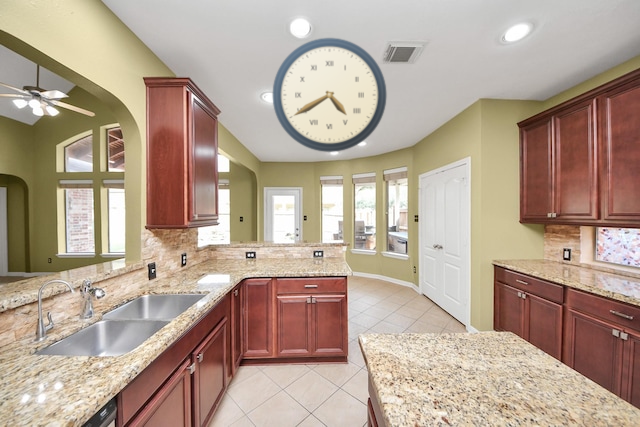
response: 4h40
